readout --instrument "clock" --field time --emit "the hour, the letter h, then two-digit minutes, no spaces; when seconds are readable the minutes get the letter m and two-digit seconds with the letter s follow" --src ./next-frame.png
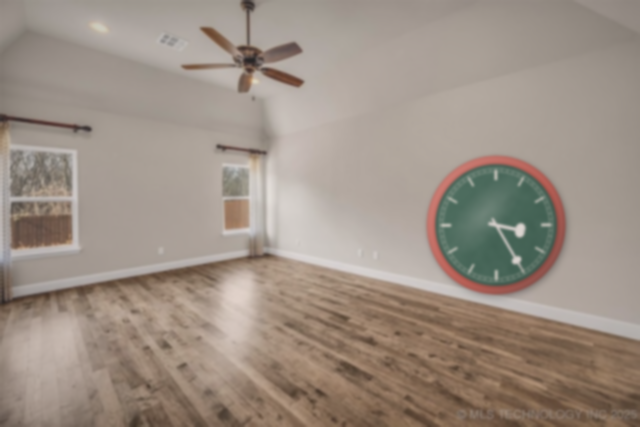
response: 3h25
